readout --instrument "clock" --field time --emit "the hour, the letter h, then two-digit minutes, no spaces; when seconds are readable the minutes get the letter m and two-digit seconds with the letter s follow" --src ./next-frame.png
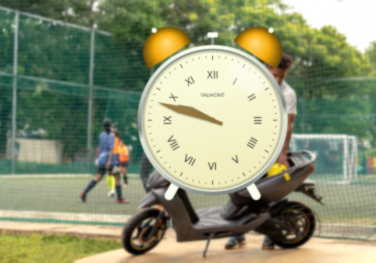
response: 9h48
